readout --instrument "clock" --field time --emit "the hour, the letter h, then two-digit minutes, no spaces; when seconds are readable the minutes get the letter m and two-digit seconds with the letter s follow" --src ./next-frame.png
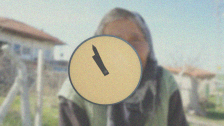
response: 10h56
